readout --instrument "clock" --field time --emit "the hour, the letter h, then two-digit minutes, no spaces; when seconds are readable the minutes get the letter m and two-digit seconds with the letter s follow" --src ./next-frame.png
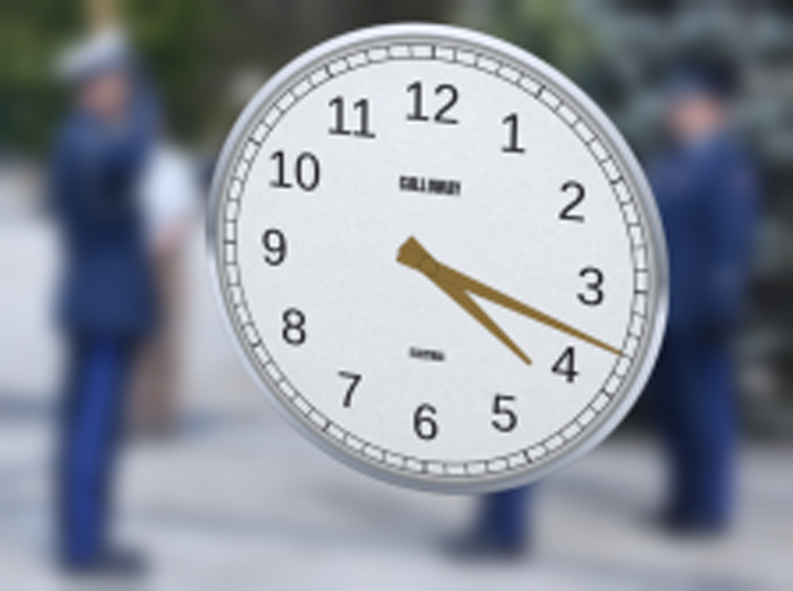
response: 4h18
